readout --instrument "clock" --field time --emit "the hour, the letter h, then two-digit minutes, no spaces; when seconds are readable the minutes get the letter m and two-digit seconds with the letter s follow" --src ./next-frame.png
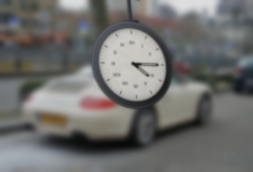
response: 4h15
